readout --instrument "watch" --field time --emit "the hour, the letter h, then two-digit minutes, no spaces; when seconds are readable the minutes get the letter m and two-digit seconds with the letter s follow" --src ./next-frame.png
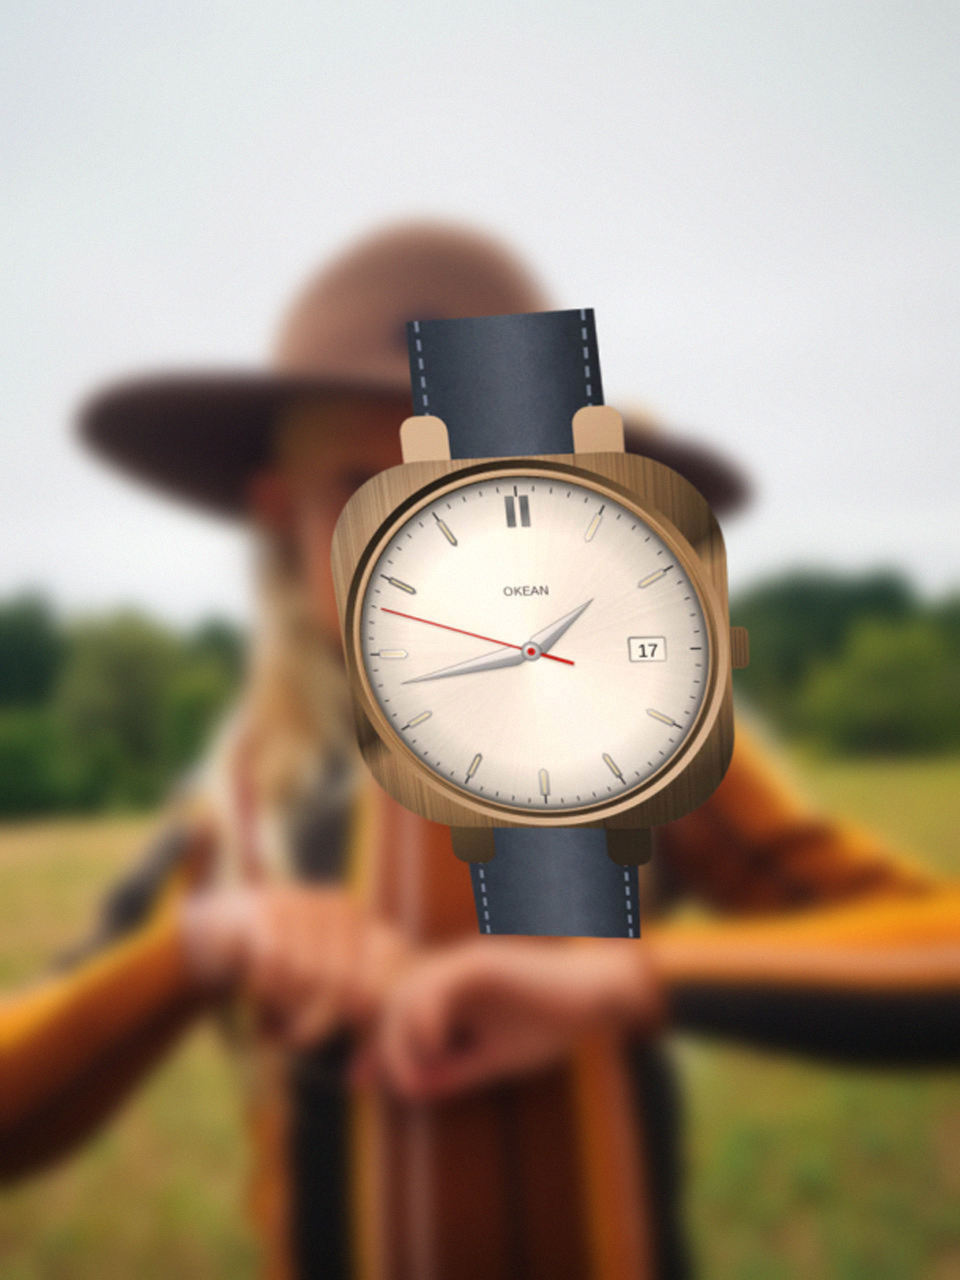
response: 1h42m48s
